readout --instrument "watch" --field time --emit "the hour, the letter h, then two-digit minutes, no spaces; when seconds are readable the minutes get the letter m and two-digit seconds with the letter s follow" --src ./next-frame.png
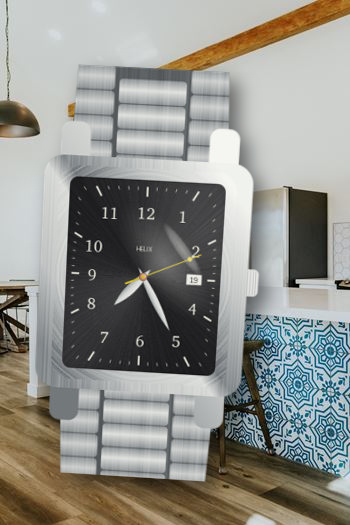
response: 7h25m11s
